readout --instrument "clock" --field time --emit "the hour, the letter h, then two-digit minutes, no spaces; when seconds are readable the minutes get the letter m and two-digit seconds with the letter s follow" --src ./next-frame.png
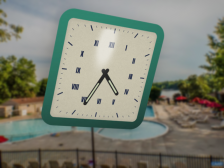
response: 4h34
